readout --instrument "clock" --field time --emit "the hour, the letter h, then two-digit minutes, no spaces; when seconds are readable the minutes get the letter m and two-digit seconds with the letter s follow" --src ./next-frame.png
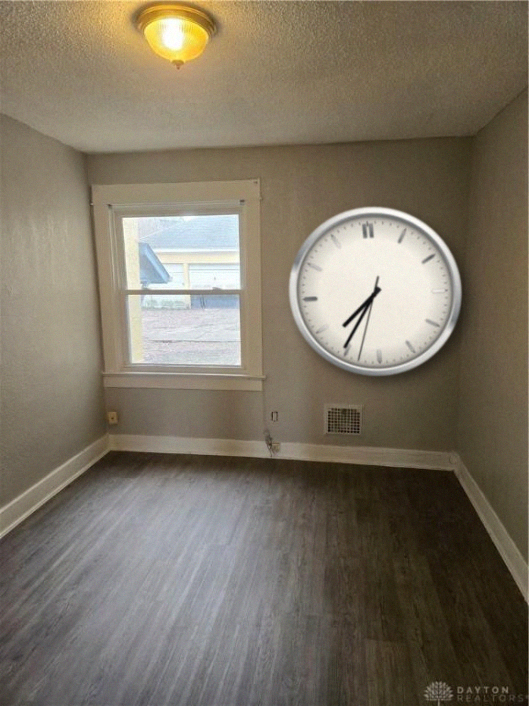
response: 7h35m33s
